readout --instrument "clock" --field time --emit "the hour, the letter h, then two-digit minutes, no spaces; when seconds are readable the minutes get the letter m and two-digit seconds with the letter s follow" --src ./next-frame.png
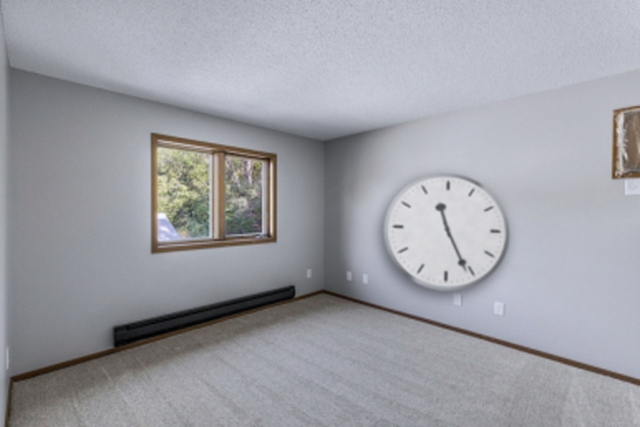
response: 11h26
